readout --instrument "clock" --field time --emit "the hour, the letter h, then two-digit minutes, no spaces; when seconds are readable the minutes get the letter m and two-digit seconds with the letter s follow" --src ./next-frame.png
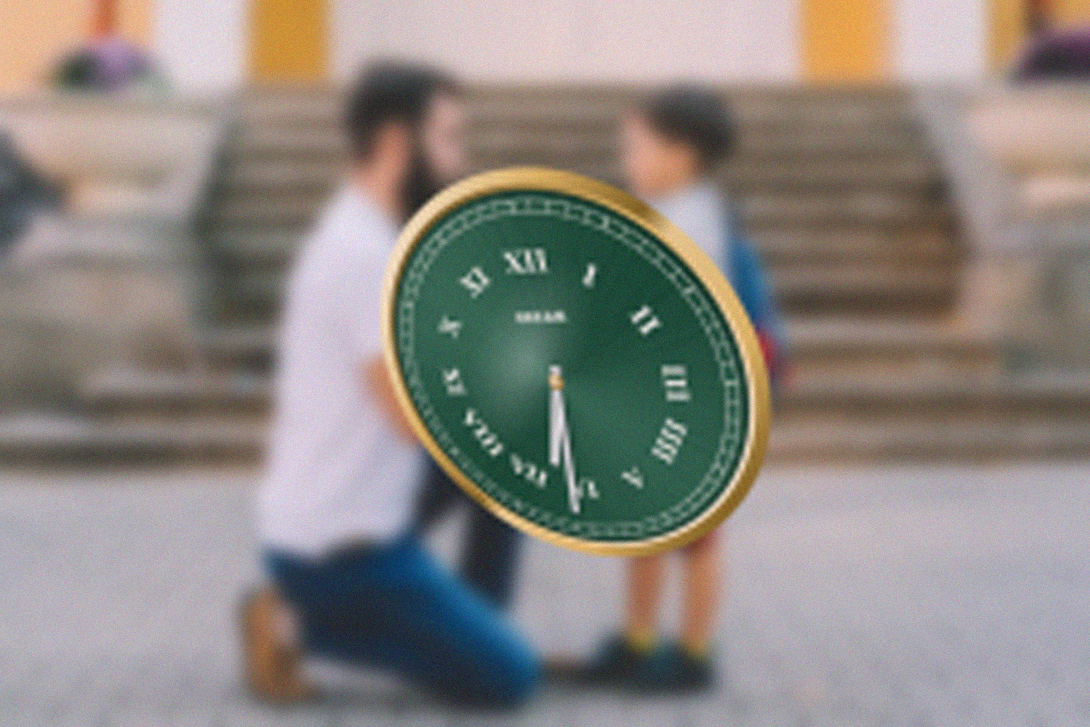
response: 6h31
